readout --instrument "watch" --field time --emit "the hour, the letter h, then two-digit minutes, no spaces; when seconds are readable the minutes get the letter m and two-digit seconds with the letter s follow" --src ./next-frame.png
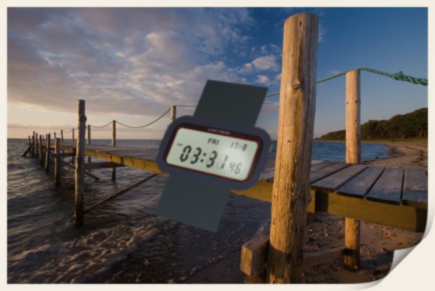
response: 3h31m46s
